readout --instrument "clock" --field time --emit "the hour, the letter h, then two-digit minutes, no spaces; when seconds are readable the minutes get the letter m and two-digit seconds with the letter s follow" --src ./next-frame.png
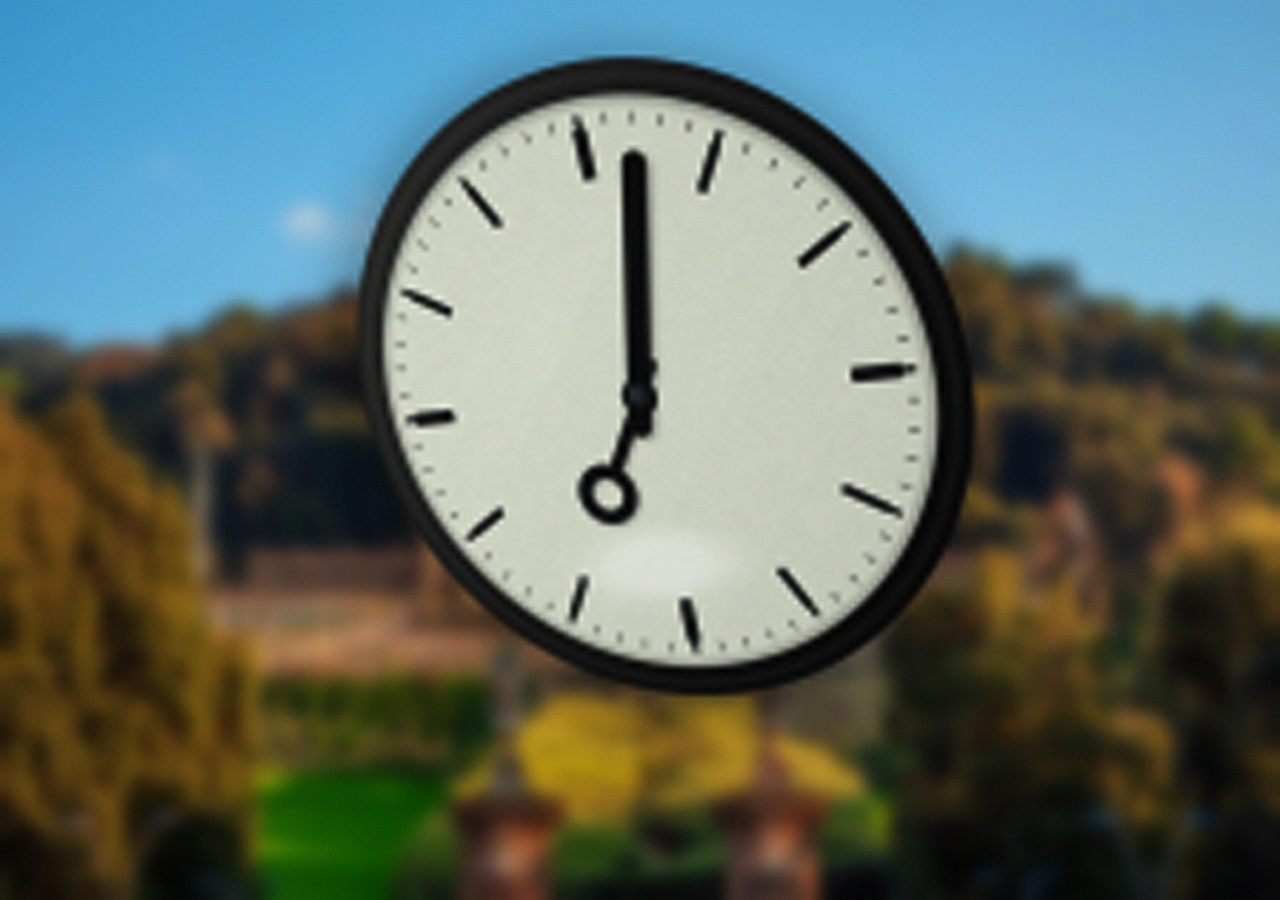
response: 7h02
